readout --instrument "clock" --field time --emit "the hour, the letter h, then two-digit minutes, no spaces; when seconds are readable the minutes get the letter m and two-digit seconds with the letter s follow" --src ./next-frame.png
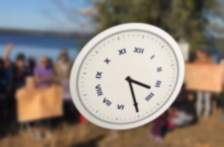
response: 3h25
